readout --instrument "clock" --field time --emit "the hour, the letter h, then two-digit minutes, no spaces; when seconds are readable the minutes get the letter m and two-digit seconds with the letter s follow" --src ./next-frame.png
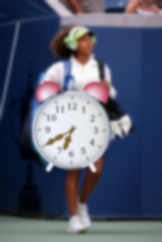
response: 6h40
